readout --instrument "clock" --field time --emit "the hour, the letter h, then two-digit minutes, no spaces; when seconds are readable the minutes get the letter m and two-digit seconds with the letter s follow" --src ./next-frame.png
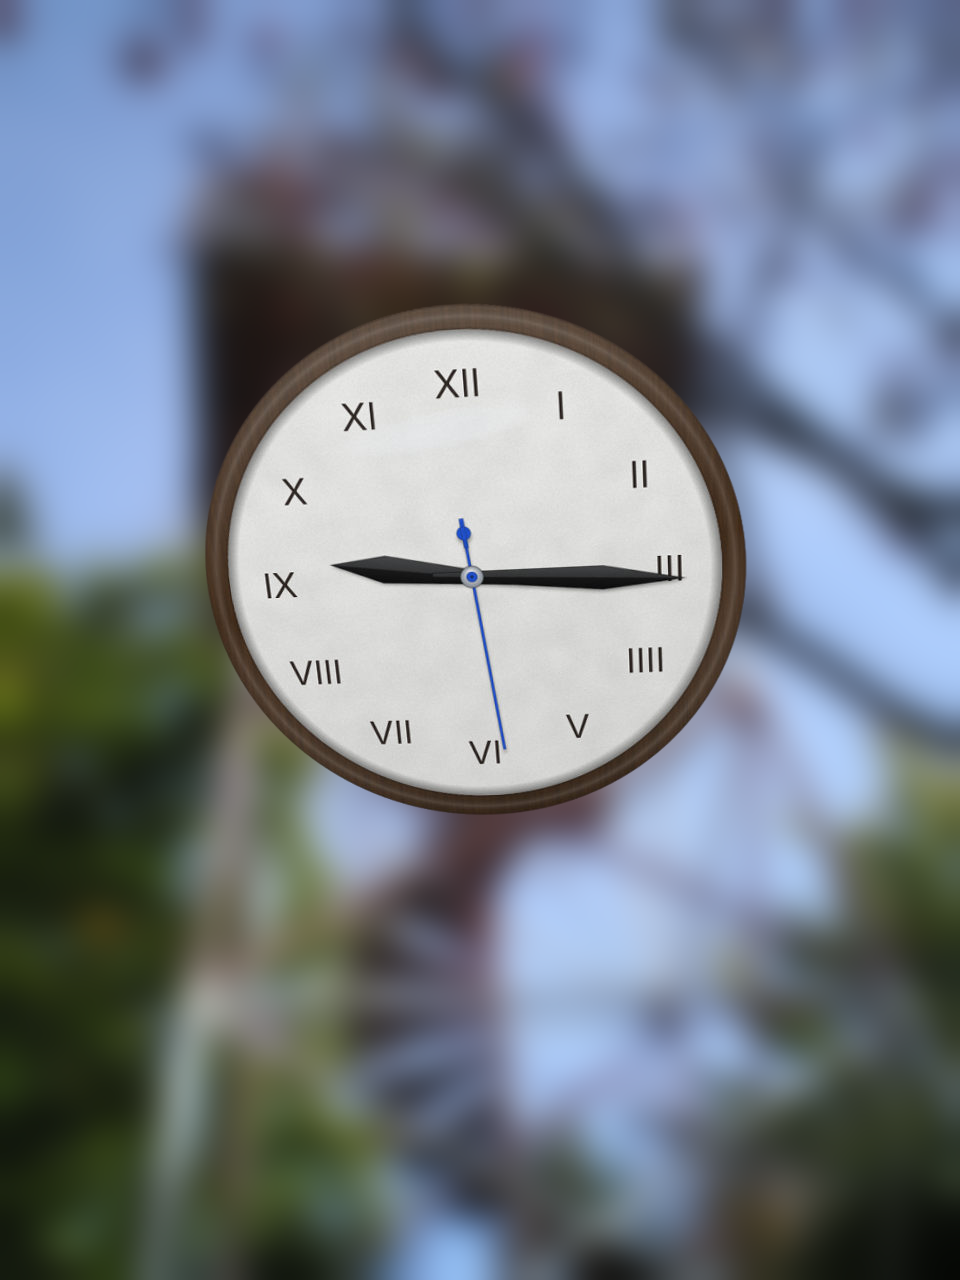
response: 9h15m29s
